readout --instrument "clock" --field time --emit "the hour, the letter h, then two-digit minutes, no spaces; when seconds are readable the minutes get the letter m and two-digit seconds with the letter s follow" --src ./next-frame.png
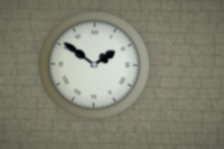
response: 1h51
